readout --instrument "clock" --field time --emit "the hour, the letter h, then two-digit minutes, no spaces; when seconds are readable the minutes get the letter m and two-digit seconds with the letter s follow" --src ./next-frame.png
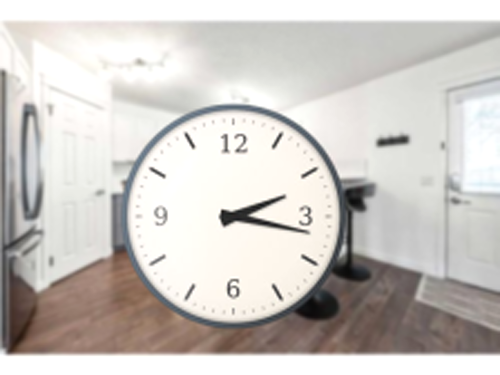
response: 2h17
